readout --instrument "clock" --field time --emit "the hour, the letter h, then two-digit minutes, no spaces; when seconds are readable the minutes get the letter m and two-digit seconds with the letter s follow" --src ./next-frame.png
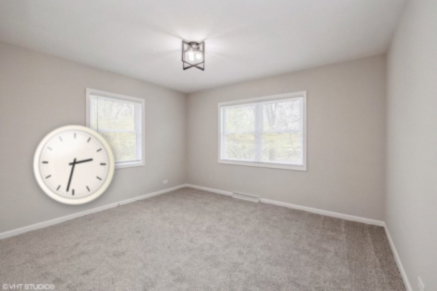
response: 2h32
